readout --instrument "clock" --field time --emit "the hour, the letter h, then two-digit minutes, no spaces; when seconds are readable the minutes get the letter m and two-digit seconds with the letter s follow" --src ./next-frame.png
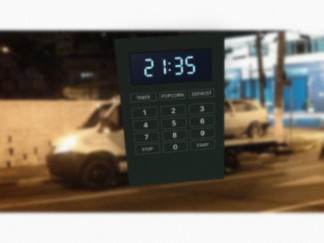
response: 21h35
